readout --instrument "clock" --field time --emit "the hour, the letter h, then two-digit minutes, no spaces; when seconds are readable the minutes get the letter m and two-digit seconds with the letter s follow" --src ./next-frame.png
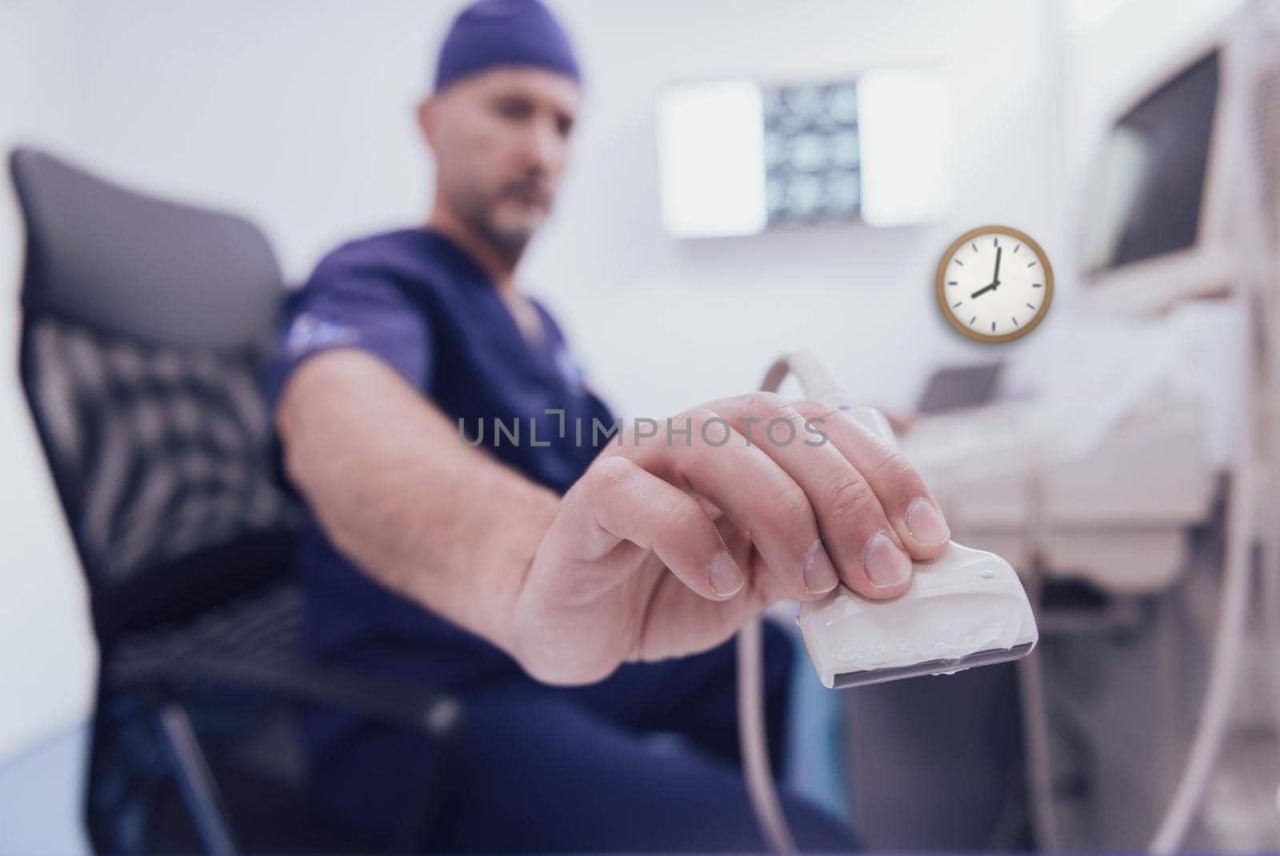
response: 8h01
